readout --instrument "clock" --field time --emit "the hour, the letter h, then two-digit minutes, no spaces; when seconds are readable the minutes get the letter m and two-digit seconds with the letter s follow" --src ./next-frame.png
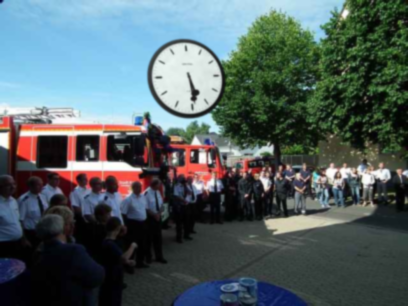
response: 5h29
